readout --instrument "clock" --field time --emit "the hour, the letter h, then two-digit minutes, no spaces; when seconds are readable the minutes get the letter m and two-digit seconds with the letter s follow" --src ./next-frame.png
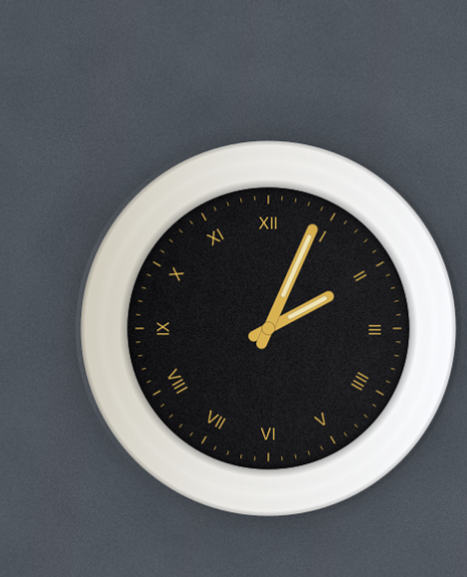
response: 2h04
